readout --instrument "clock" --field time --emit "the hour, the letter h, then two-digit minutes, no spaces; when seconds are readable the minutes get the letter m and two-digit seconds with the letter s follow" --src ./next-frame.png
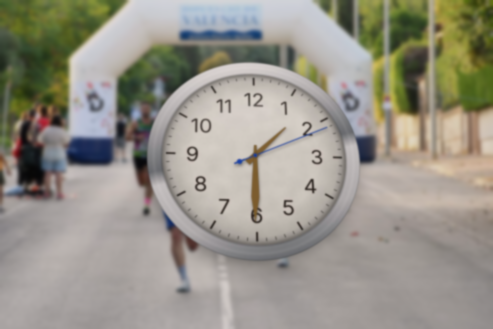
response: 1h30m11s
